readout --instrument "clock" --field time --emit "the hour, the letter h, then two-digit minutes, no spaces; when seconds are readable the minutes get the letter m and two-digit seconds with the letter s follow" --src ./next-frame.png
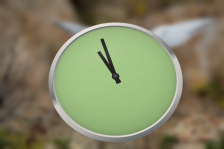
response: 10h57
